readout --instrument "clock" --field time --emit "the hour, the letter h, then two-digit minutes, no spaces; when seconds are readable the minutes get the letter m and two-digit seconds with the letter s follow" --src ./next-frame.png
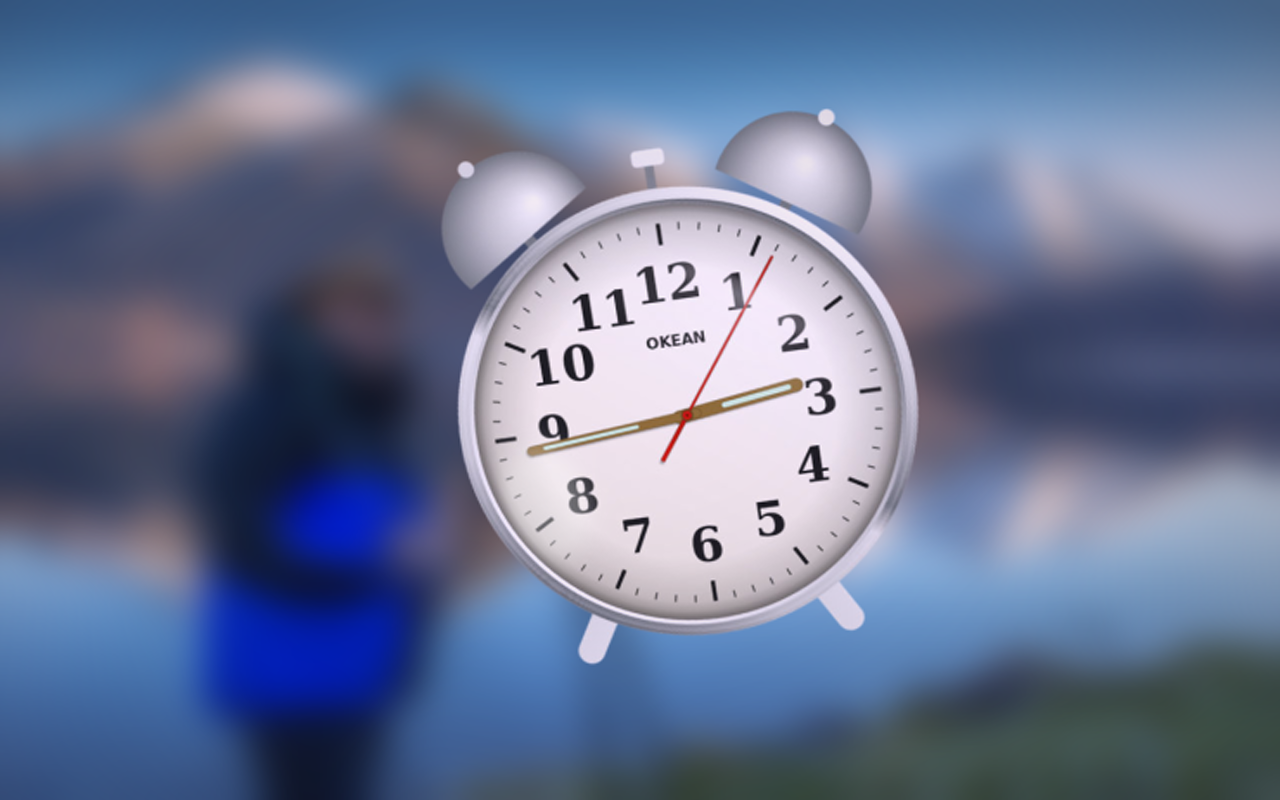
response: 2h44m06s
